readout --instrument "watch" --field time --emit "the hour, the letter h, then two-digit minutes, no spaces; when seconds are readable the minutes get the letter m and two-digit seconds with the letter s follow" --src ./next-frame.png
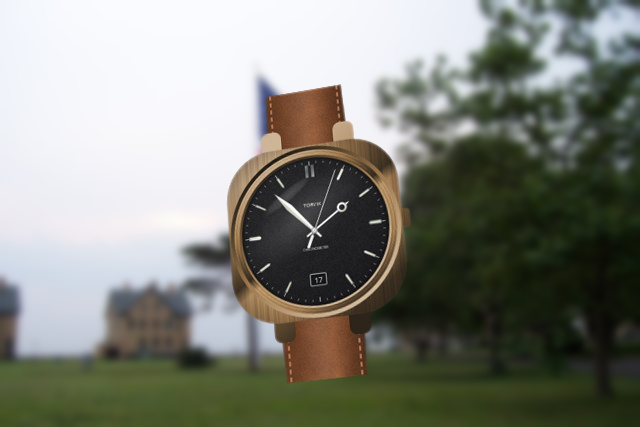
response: 1h53m04s
